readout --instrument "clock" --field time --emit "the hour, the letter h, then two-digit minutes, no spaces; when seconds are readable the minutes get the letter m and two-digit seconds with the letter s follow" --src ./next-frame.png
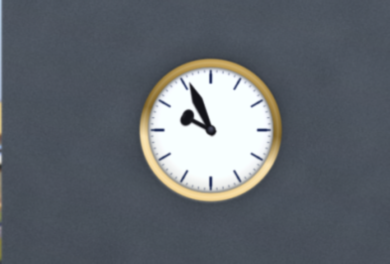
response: 9h56
